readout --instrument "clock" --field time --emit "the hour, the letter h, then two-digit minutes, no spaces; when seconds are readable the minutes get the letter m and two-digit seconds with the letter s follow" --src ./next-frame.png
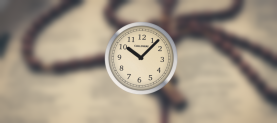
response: 10h07
